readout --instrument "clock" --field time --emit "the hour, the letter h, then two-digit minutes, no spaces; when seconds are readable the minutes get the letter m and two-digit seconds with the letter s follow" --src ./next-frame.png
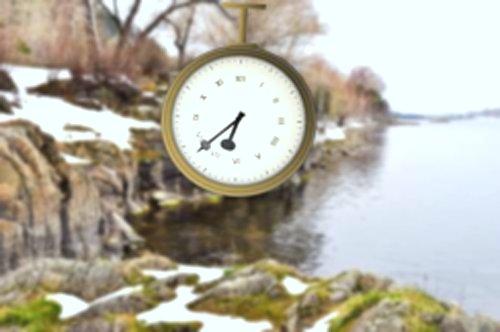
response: 6h38
